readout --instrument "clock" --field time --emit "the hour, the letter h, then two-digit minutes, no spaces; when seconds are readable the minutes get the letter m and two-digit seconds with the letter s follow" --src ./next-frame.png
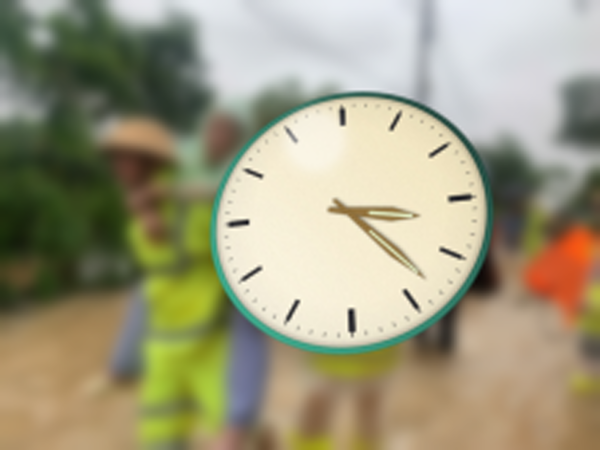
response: 3h23
